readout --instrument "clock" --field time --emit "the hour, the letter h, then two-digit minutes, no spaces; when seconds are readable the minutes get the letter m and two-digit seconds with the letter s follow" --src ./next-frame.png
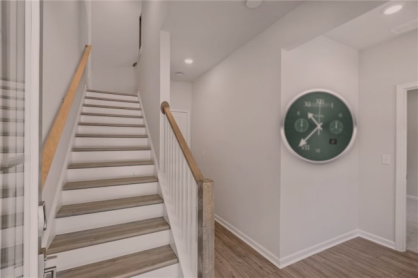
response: 10h37
